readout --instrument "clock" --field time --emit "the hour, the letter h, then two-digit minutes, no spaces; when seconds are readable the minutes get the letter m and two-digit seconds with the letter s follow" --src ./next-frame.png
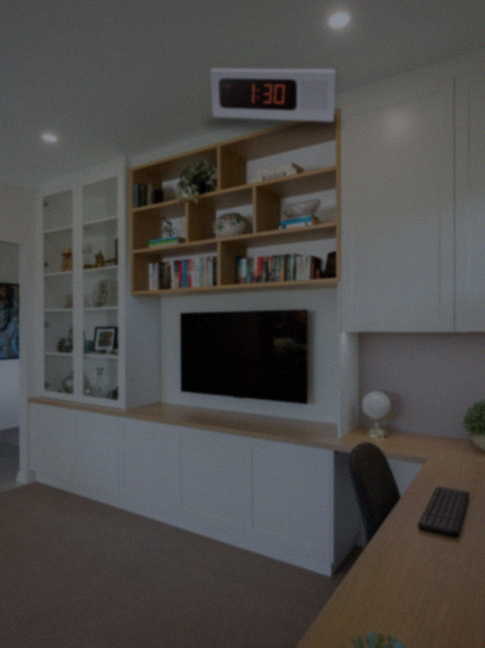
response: 1h30
